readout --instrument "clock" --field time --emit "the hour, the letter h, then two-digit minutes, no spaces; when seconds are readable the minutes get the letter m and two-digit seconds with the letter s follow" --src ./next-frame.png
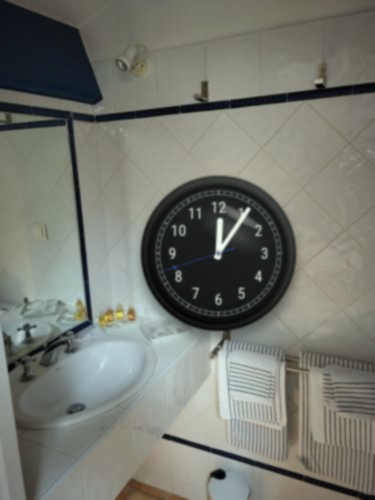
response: 12h05m42s
